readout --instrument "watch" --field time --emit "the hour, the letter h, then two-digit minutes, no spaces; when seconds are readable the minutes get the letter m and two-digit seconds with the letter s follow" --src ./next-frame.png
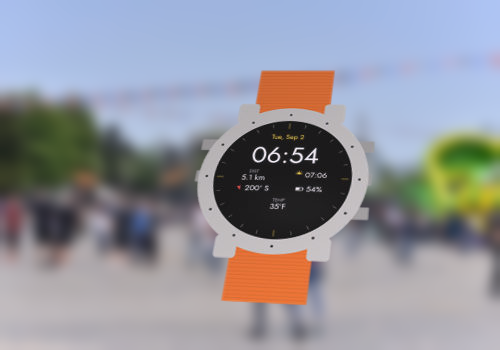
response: 6h54
